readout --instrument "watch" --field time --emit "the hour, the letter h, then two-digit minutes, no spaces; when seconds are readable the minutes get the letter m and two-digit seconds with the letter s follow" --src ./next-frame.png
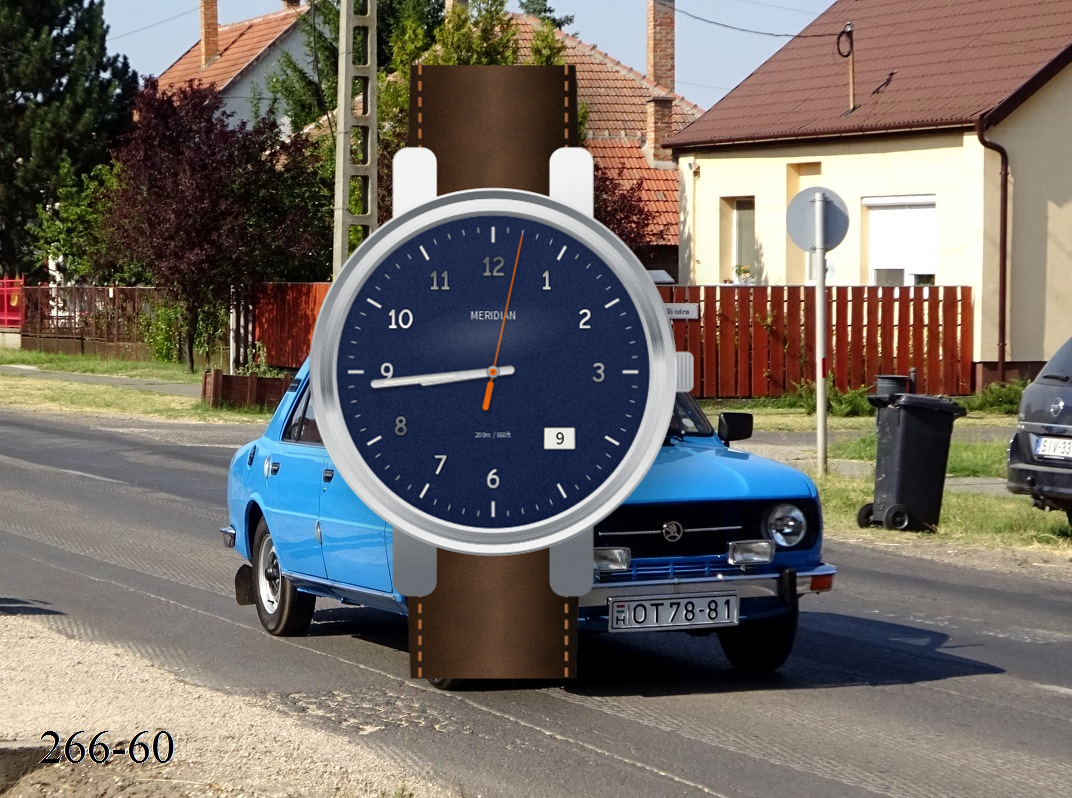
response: 8h44m02s
